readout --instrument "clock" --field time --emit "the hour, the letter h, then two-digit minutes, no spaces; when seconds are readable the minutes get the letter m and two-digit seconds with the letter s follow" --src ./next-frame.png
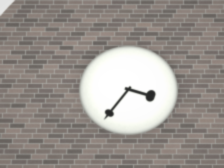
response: 3h36
